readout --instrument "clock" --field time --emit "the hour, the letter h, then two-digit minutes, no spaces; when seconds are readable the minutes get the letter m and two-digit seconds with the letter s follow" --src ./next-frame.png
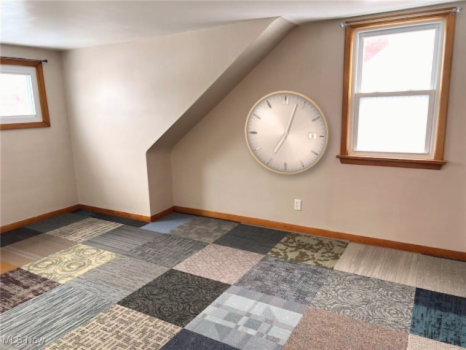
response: 7h03
